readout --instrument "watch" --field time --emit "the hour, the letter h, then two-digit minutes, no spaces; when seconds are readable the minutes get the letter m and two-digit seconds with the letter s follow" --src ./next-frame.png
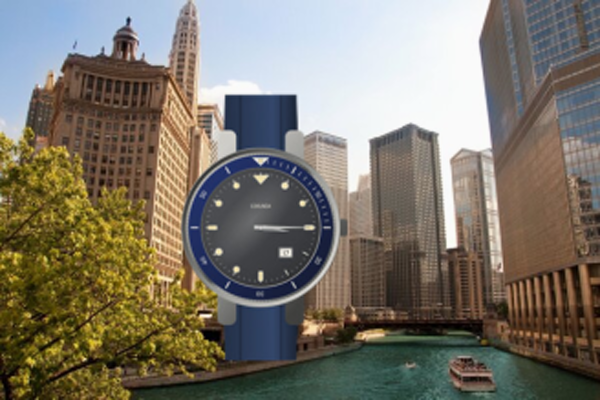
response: 3h15
